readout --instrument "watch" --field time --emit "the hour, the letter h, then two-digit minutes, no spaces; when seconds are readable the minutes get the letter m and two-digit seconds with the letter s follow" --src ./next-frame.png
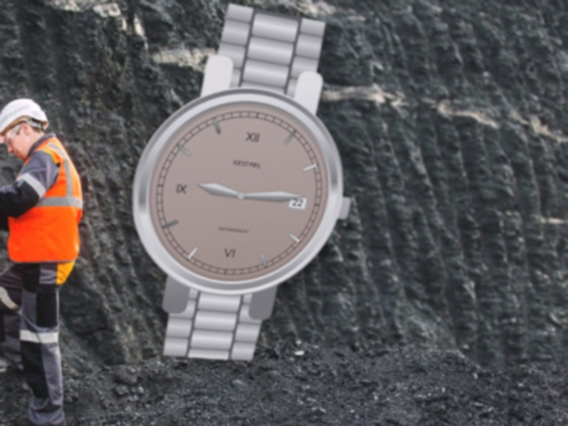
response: 9h14
